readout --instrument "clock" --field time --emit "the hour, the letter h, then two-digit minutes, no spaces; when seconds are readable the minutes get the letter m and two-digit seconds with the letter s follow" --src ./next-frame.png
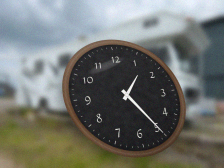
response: 1h25
